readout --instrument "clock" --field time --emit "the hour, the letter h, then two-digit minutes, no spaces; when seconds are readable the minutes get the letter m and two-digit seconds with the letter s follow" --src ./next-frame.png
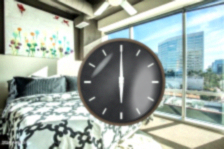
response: 6h00
